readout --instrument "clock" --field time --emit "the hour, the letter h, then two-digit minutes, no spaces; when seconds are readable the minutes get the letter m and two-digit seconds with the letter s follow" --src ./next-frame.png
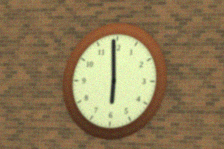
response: 5h59
